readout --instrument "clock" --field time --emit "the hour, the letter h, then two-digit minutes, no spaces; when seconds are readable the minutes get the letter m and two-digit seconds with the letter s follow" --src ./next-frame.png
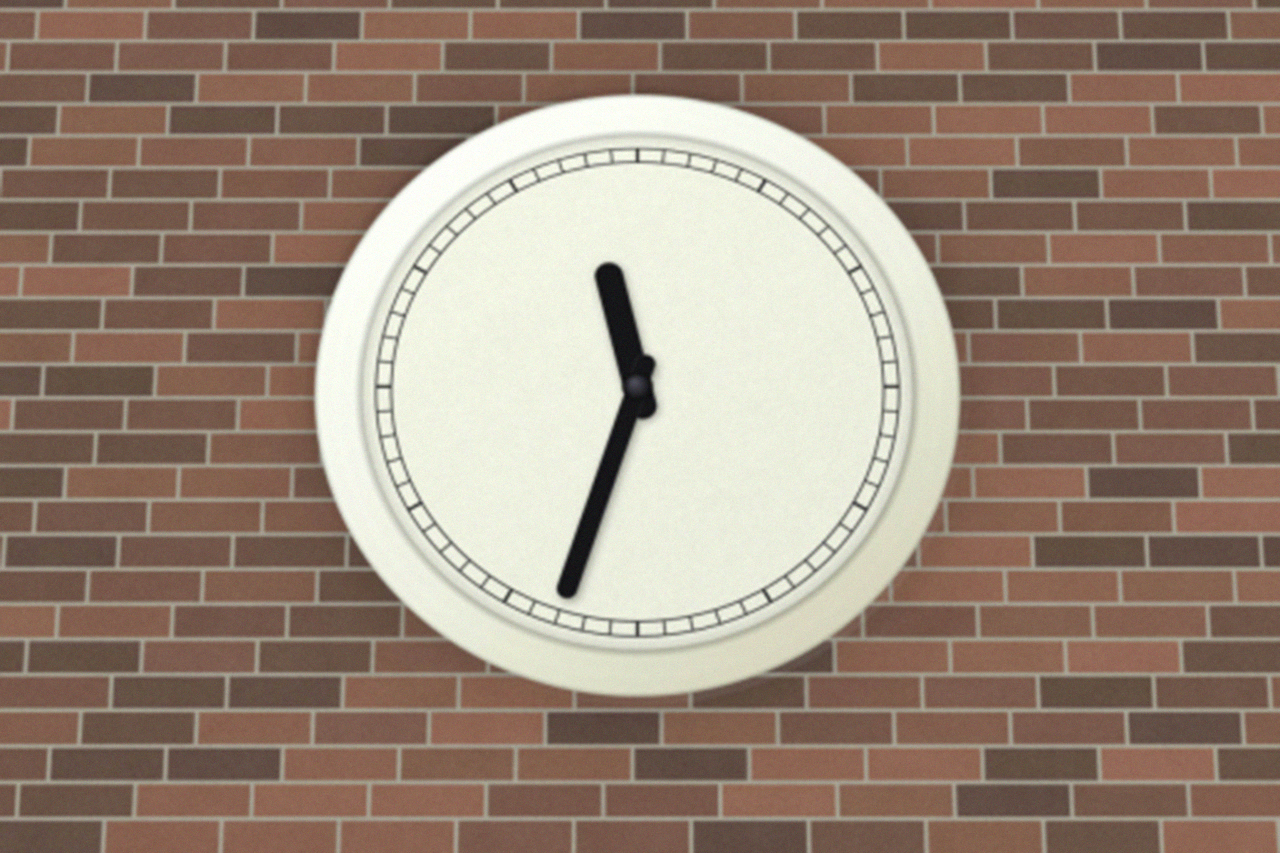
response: 11h33
